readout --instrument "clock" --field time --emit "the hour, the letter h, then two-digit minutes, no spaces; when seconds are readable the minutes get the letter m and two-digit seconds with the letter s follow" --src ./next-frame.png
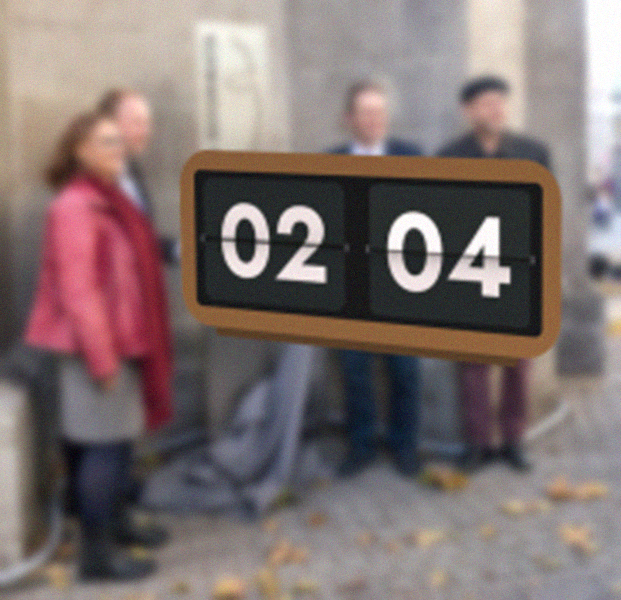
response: 2h04
